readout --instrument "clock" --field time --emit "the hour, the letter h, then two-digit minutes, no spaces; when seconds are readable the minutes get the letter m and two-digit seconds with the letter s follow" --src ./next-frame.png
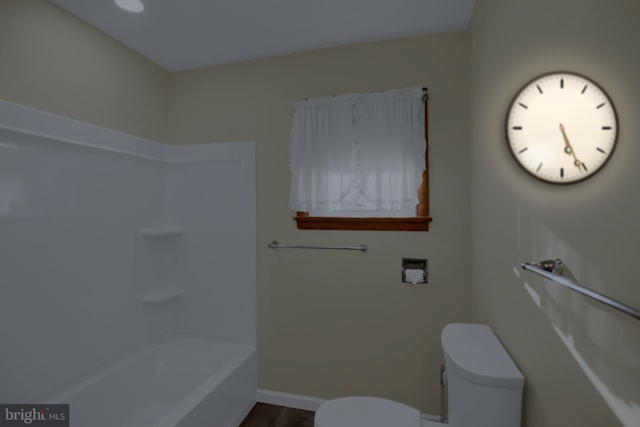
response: 5h26
